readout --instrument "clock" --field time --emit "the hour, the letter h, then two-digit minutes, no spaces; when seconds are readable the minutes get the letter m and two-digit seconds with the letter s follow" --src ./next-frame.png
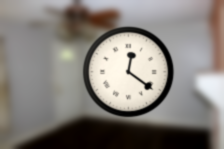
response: 12h21
